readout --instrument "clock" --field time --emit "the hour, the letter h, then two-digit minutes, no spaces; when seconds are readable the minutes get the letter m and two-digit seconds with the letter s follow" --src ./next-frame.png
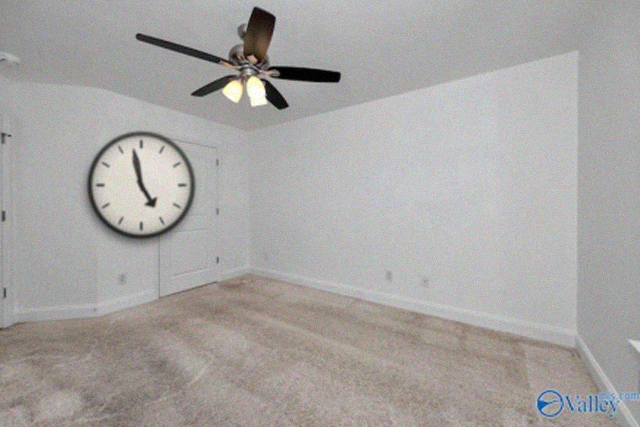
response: 4h58
